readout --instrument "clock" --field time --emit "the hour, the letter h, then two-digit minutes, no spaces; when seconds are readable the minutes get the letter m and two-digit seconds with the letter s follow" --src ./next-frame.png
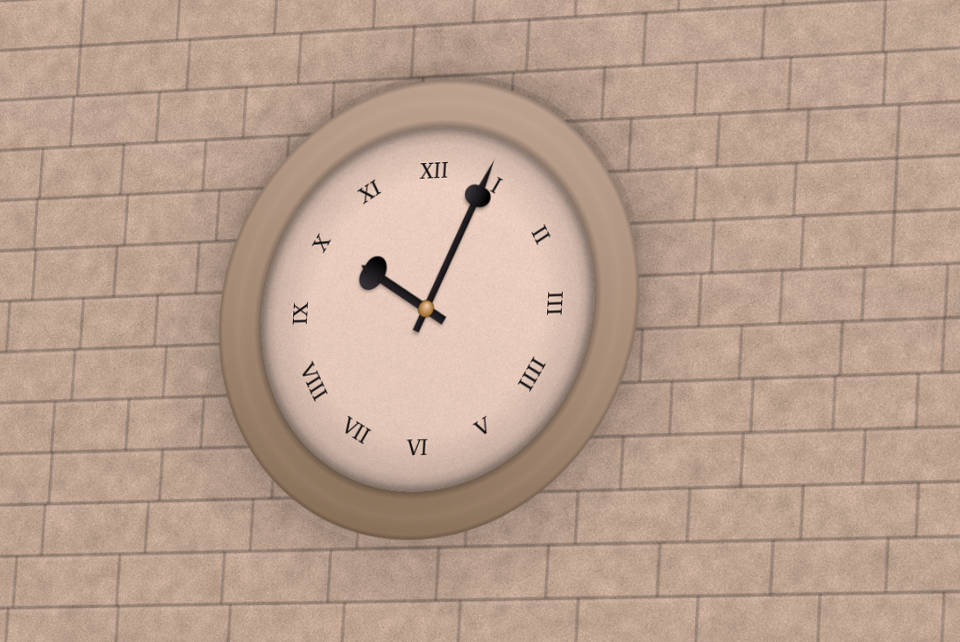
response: 10h04
